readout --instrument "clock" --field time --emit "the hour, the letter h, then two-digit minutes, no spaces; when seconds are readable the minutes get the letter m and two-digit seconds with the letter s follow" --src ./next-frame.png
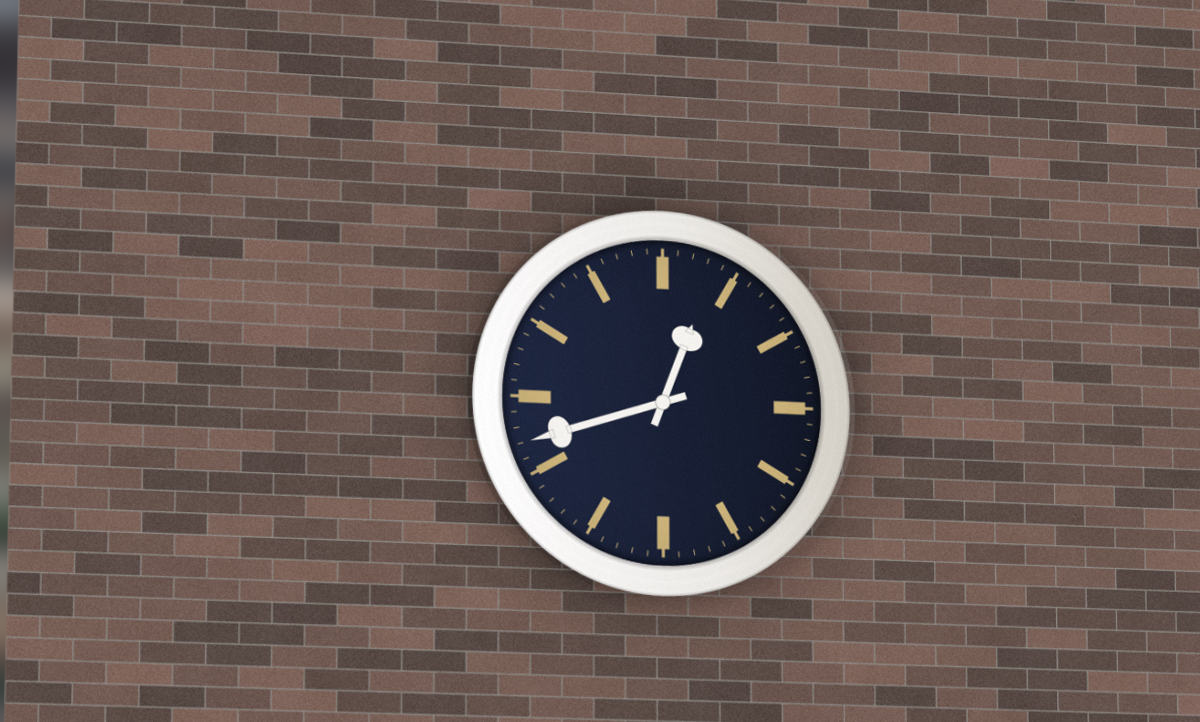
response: 12h42
